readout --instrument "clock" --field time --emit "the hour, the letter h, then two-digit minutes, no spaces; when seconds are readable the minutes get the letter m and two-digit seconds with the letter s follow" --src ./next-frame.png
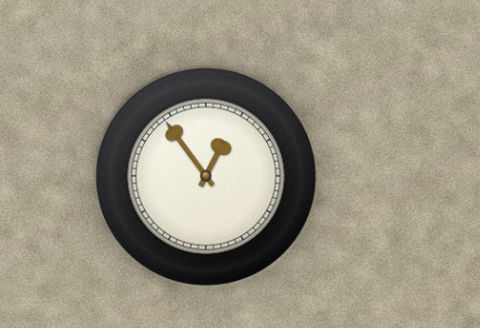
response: 12h54
